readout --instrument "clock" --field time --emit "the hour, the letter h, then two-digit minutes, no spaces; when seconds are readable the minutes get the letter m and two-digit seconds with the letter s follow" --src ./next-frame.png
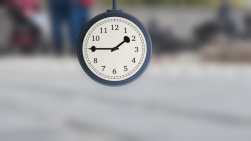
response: 1h45
